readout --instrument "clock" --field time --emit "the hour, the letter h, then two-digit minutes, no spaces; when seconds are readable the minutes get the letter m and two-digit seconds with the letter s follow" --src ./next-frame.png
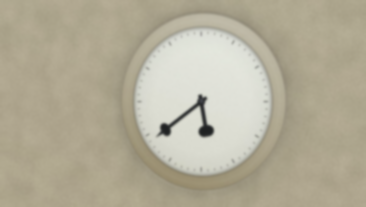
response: 5h39
